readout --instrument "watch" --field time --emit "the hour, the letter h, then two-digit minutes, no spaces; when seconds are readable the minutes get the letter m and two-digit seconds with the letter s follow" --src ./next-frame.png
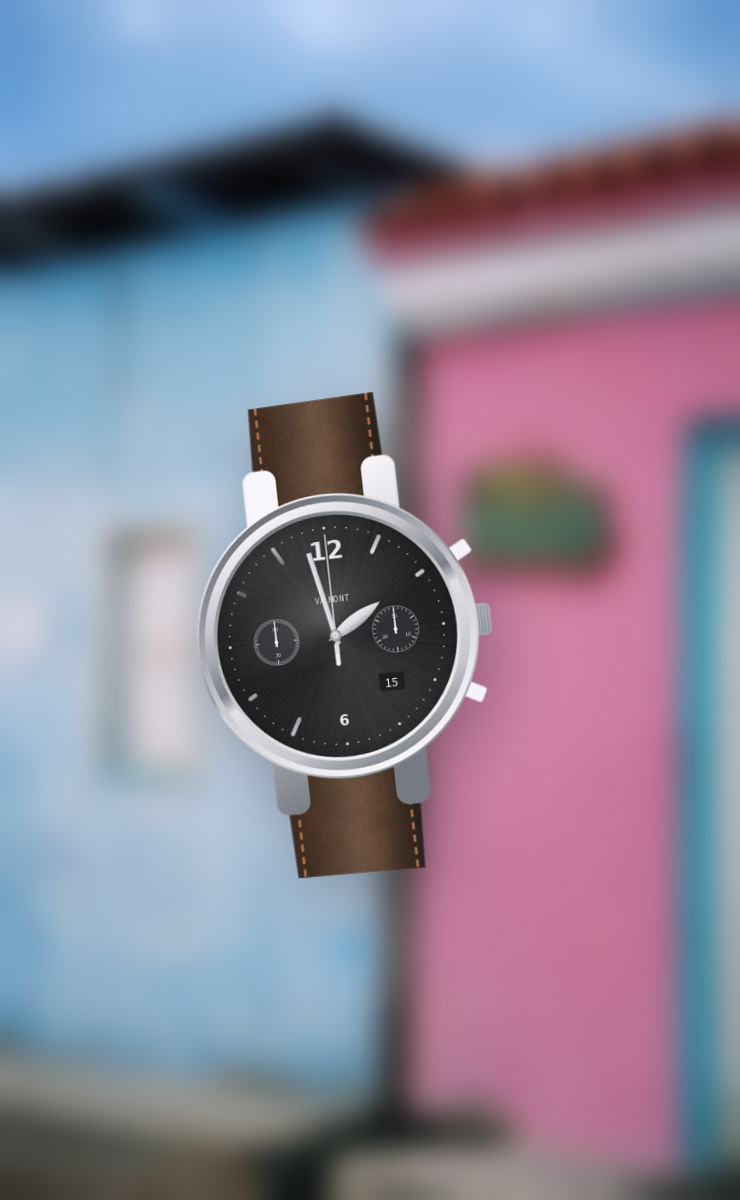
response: 1h58
